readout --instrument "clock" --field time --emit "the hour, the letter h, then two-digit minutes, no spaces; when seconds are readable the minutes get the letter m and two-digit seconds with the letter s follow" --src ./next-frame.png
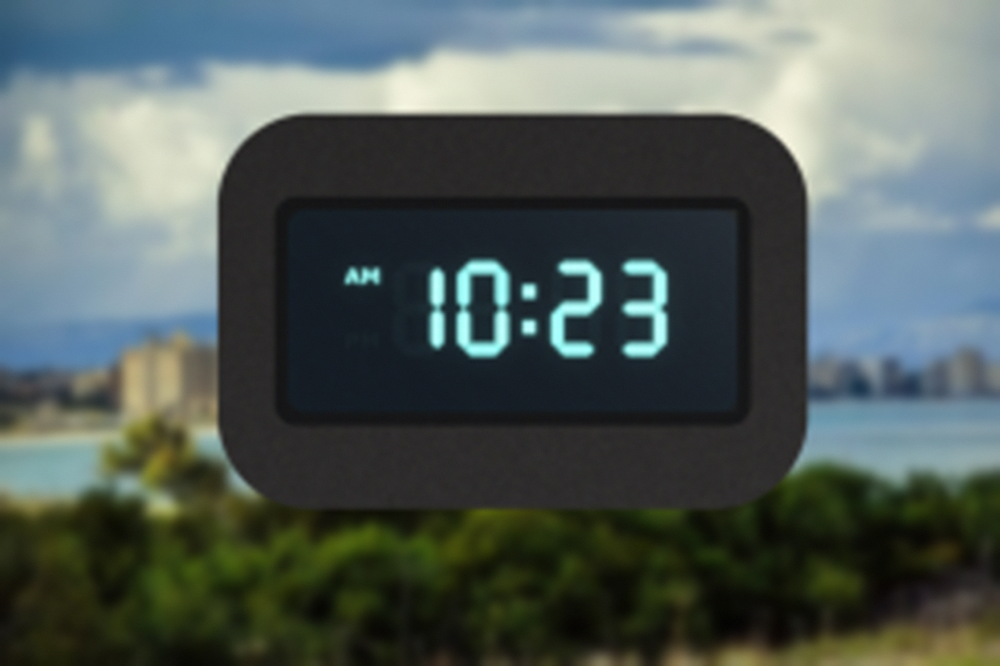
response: 10h23
